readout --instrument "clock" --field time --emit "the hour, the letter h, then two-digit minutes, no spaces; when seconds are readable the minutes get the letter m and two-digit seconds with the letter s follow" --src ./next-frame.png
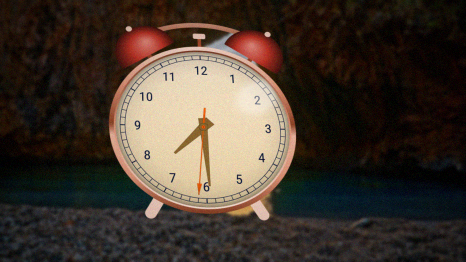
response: 7h29m31s
